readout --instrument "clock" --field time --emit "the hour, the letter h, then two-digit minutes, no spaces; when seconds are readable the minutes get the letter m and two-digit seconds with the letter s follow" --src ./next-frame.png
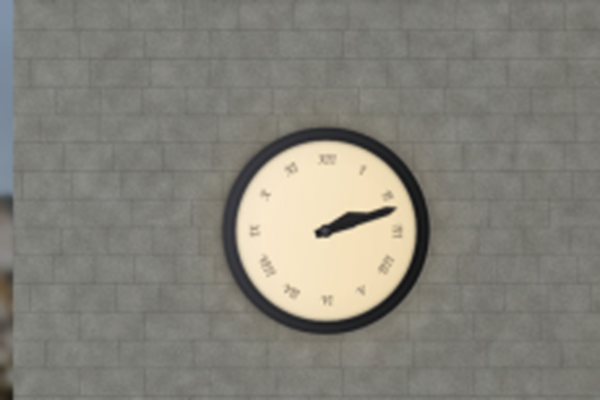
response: 2h12
